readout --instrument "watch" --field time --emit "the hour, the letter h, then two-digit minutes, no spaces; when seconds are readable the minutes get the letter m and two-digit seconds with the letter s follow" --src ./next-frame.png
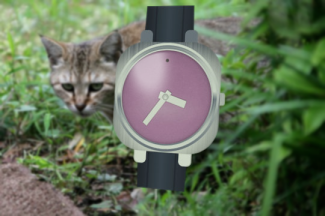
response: 3h36
